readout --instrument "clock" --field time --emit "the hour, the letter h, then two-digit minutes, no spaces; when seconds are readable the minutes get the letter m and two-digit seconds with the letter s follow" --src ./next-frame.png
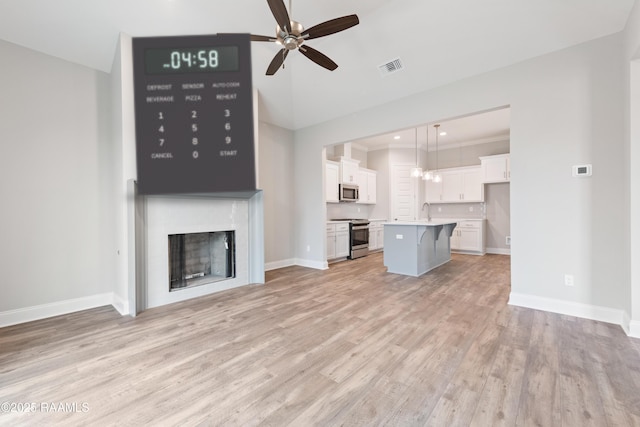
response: 4h58
